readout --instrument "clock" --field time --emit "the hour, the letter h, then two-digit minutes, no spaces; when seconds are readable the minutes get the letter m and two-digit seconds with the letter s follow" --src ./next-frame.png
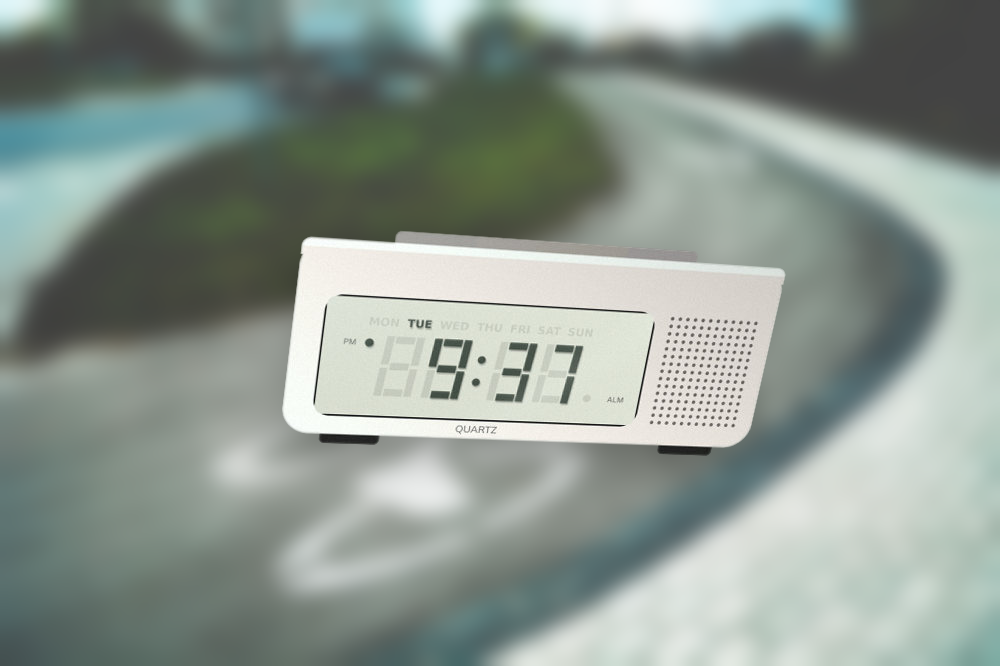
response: 9h37
